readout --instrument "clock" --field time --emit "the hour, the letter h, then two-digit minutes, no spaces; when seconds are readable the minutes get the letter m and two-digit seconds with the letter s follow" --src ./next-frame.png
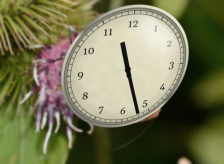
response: 11h27
